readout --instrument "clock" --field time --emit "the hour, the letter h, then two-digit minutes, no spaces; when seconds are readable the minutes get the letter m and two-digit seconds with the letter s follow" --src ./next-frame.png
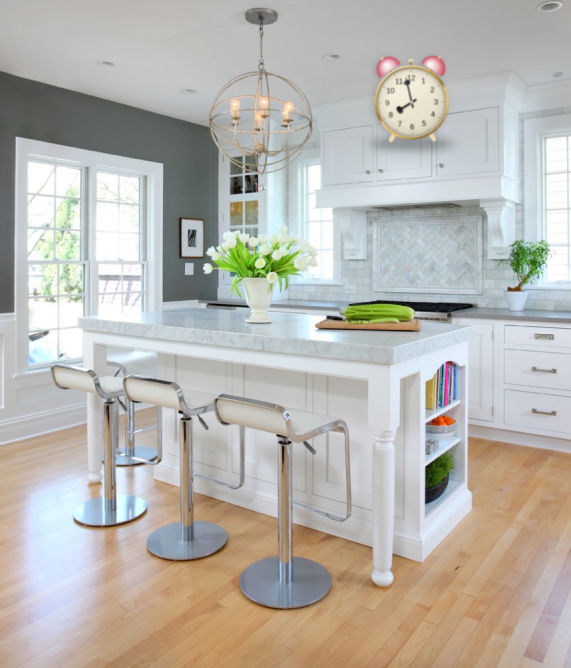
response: 7h58
